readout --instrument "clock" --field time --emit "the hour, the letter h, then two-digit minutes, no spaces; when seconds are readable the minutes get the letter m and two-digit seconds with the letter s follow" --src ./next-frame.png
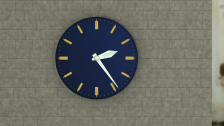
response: 2h24
